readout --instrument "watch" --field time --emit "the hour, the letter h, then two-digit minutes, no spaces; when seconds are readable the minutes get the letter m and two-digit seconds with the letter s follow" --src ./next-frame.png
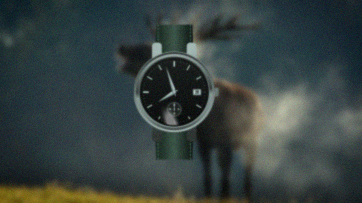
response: 7h57
